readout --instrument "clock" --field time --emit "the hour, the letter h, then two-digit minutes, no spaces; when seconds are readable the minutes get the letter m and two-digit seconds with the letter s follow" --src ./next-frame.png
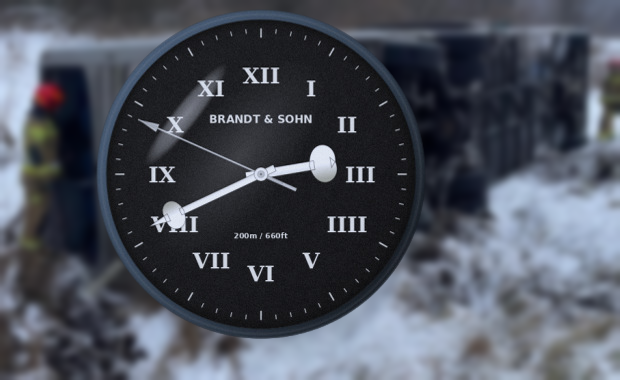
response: 2h40m49s
